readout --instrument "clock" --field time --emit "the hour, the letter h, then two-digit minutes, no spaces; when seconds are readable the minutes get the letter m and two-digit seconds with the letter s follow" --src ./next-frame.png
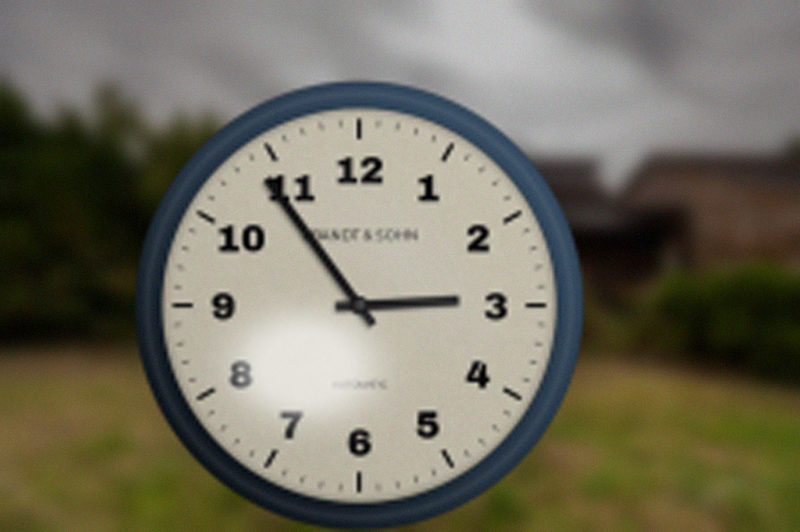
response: 2h54
